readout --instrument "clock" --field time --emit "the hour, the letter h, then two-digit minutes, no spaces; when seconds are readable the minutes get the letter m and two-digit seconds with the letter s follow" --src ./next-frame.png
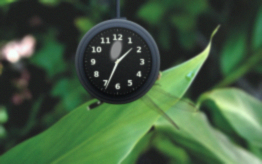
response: 1h34
